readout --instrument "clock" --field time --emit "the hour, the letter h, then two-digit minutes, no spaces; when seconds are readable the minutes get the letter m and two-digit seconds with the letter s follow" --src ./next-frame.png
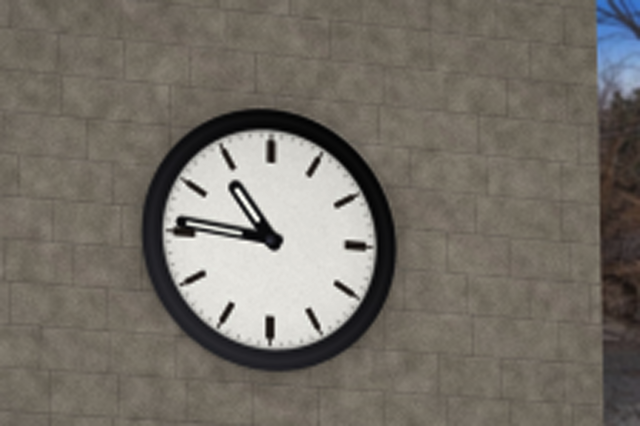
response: 10h46
